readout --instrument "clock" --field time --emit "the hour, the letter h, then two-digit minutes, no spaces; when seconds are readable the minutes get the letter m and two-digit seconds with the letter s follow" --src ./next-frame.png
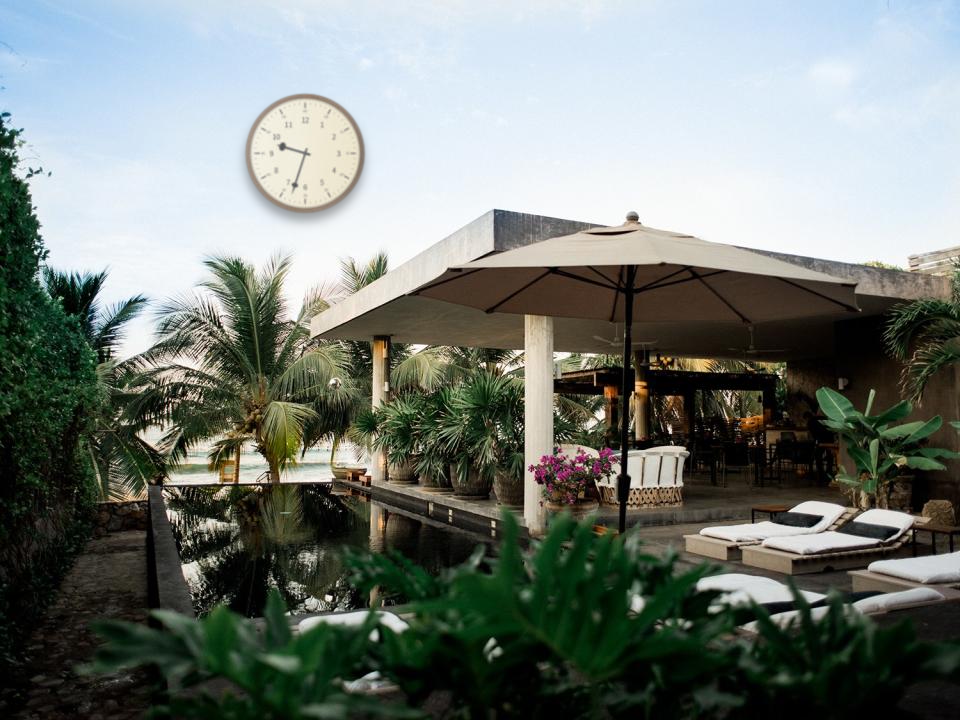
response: 9h33
